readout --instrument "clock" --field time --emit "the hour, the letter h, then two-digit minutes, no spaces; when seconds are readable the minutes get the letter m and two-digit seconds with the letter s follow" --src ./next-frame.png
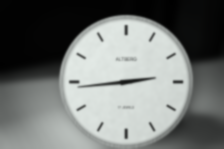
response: 2h44
